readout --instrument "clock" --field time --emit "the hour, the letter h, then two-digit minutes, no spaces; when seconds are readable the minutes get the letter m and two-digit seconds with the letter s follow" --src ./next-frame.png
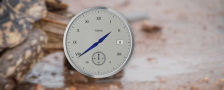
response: 1h39
